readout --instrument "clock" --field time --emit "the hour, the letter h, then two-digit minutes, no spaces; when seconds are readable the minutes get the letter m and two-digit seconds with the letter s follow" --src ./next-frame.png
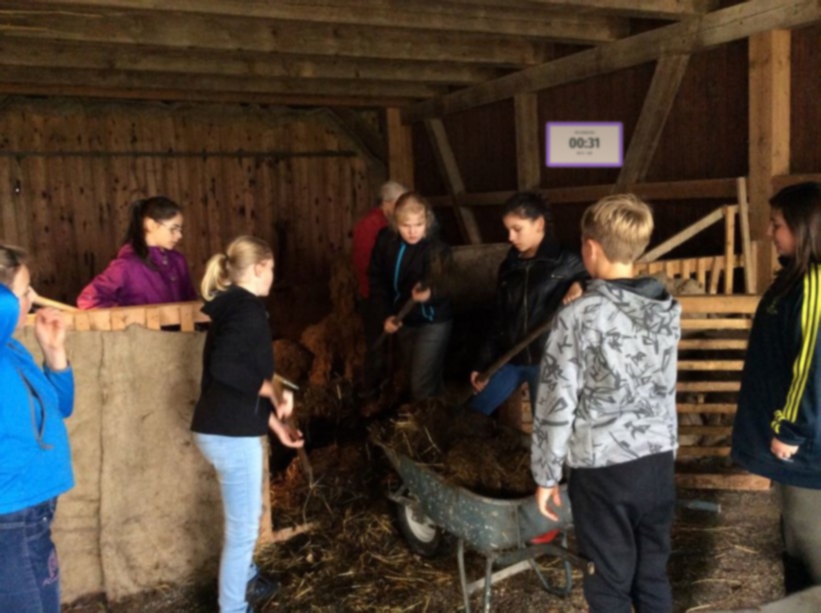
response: 0h31
